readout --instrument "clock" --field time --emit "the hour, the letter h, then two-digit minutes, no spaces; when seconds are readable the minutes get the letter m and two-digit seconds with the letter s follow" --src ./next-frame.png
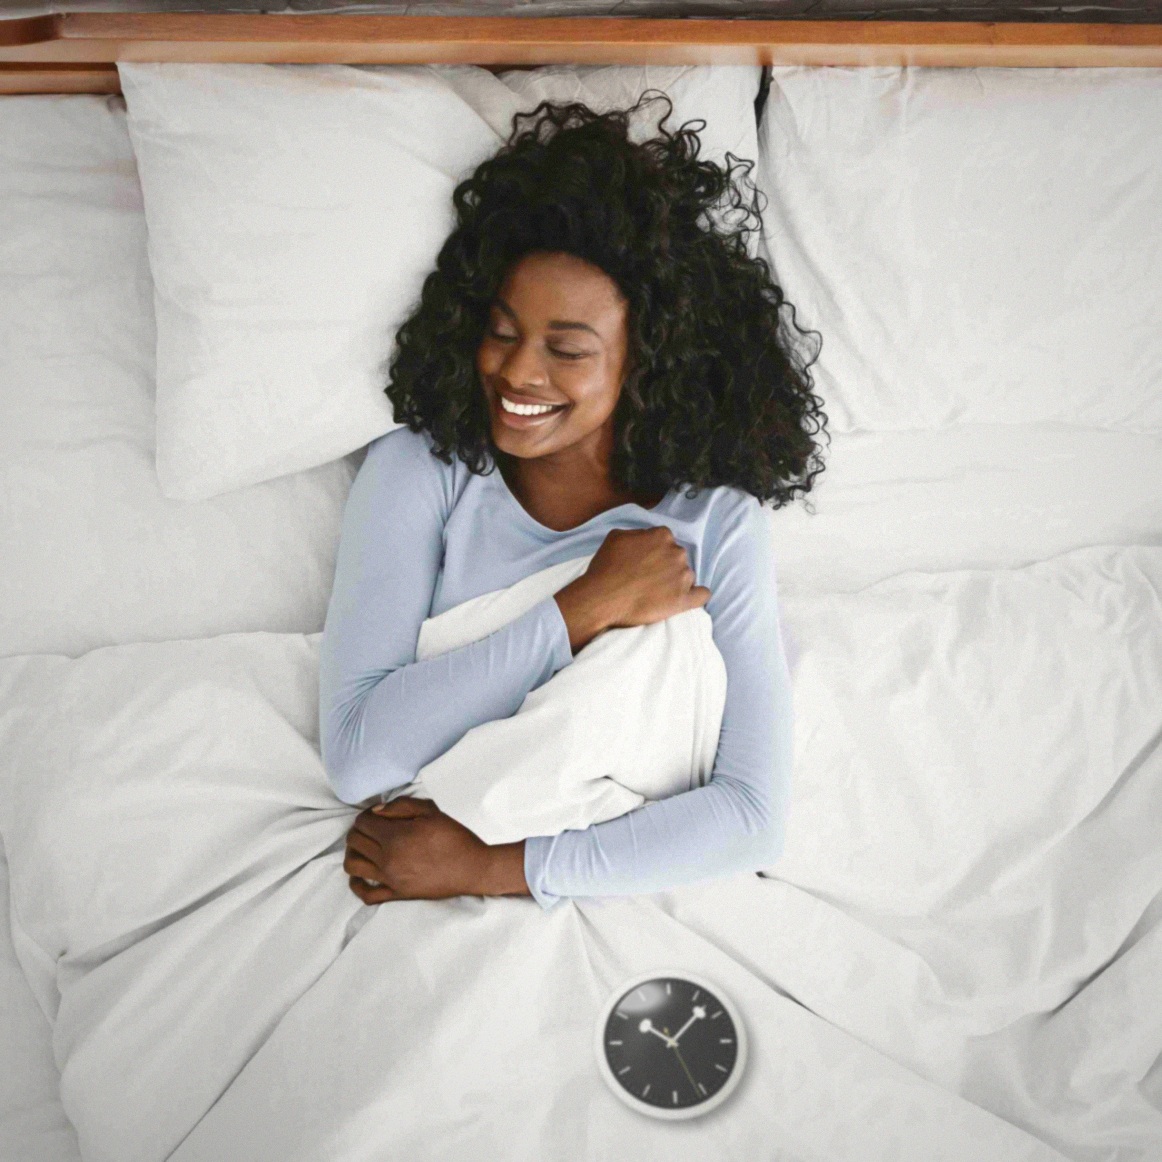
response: 10h07m26s
